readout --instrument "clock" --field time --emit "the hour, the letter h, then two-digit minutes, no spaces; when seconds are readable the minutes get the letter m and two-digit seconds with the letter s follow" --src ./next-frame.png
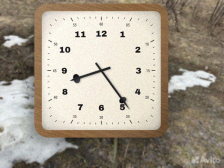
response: 8h24
